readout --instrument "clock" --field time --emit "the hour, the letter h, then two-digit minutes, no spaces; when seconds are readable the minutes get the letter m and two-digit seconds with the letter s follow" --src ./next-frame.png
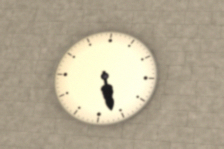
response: 5h27
